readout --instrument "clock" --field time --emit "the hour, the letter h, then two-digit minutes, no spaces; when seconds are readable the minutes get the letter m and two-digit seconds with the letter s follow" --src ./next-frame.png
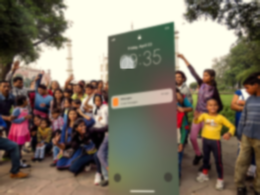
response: 9h35
